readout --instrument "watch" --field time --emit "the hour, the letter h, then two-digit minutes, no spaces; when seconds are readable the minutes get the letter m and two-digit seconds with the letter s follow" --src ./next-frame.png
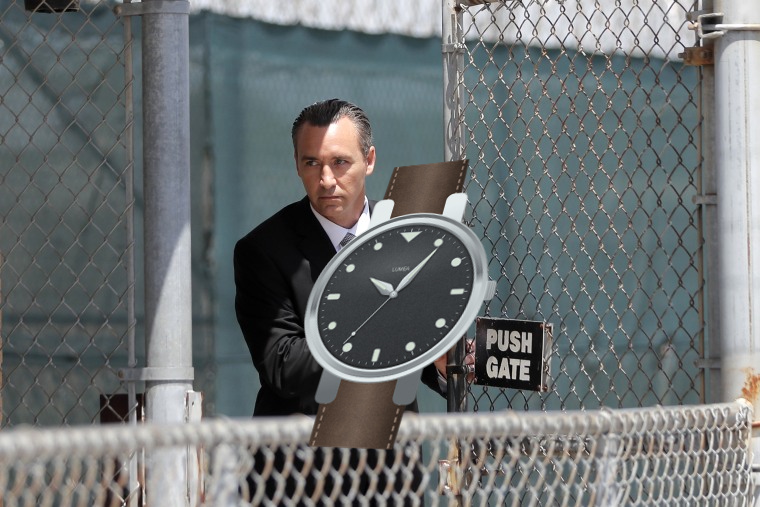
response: 10h05m36s
